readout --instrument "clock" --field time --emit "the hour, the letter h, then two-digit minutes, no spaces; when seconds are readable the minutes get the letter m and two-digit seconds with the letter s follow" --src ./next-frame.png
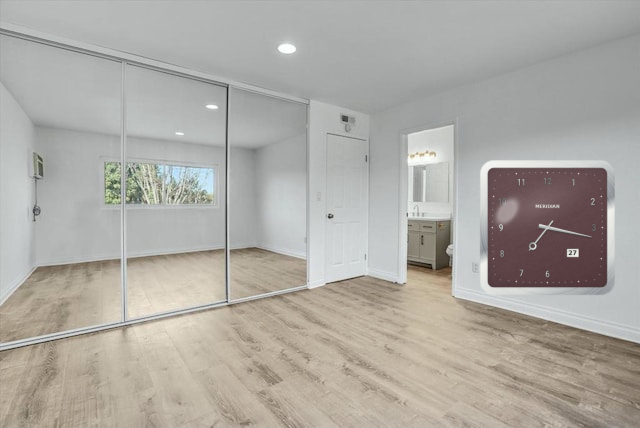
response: 7h17
